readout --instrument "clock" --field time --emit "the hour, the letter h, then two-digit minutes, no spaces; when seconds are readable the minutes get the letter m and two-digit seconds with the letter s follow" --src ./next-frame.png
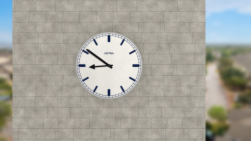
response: 8h51
